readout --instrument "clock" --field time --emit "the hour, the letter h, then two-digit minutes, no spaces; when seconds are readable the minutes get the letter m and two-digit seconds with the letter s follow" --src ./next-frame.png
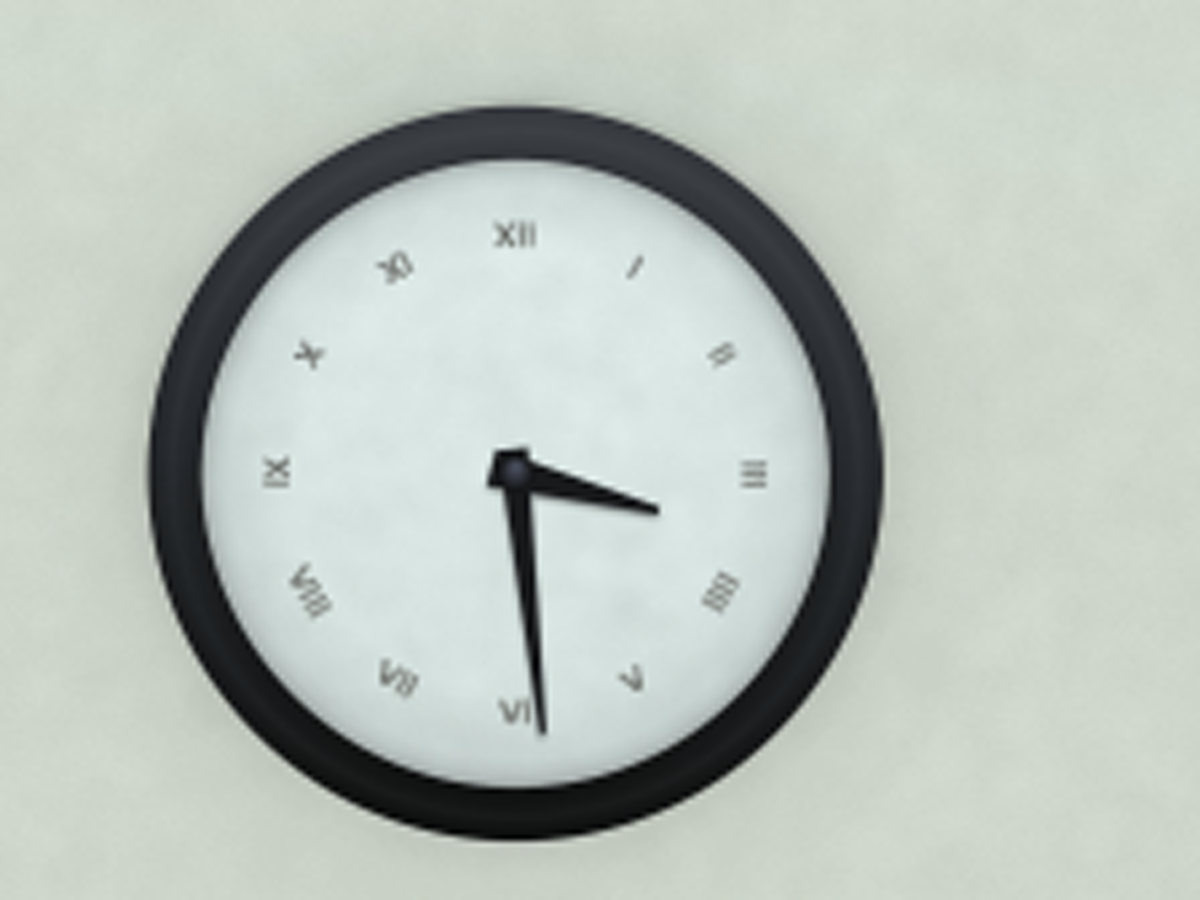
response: 3h29
